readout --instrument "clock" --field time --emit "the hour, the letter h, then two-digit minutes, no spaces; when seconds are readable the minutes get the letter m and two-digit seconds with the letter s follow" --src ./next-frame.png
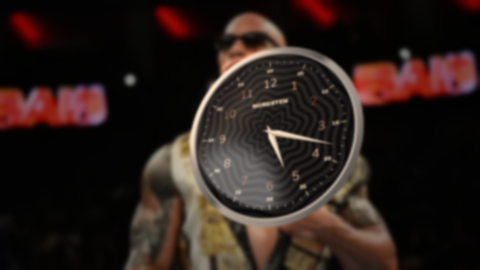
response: 5h18
